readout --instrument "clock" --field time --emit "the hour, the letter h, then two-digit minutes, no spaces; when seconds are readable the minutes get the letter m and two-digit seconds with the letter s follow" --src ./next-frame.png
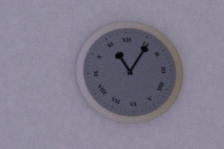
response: 11h06
